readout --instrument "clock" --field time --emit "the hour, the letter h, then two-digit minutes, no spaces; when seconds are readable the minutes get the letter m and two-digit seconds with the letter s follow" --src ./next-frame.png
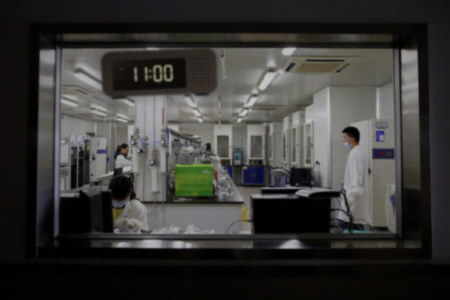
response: 11h00
